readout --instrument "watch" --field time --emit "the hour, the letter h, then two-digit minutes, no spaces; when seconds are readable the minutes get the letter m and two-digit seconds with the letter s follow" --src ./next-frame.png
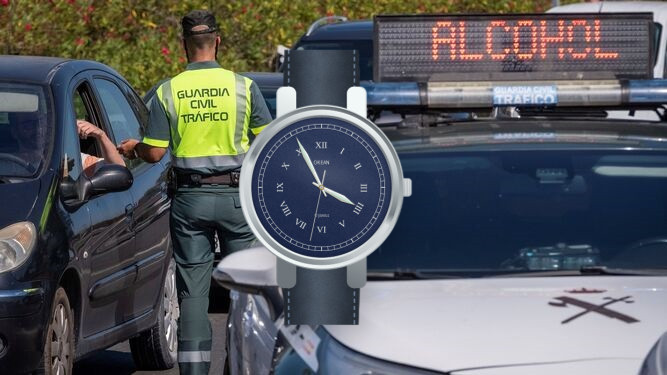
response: 3h55m32s
